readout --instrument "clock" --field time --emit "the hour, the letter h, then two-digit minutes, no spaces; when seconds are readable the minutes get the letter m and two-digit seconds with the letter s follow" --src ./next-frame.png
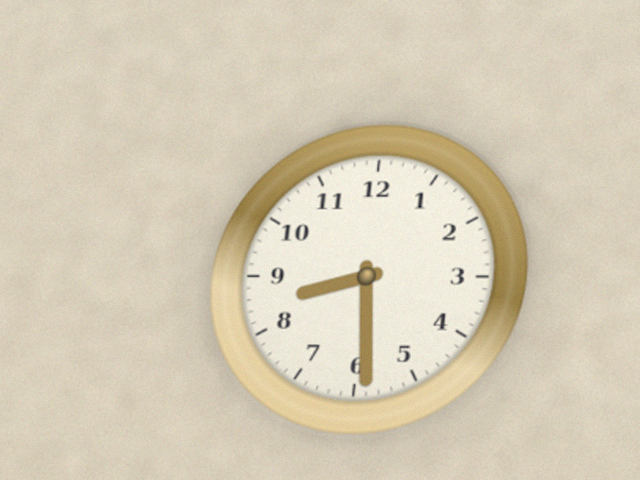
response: 8h29
